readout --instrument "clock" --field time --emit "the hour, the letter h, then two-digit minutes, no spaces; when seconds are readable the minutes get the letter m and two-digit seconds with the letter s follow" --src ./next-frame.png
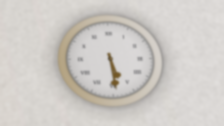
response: 5h29
